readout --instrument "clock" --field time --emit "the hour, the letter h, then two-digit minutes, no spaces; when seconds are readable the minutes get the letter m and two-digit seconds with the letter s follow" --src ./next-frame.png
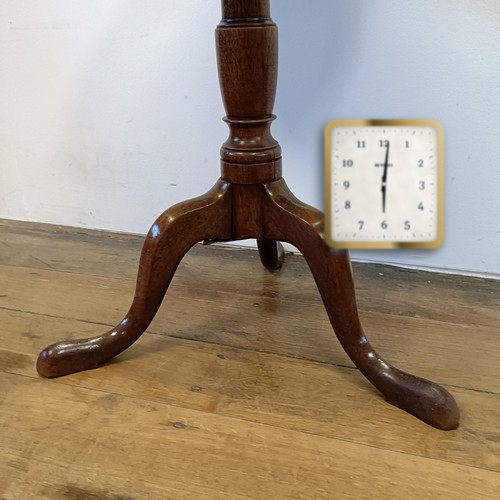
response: 6h01
